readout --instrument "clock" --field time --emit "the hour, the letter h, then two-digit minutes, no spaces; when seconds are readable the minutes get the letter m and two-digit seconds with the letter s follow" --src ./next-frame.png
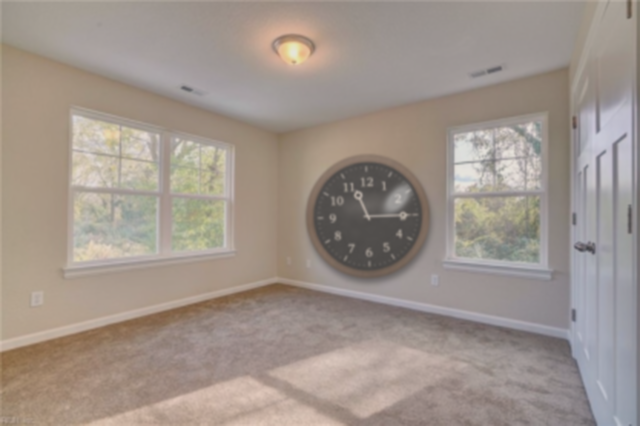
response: 11h15
